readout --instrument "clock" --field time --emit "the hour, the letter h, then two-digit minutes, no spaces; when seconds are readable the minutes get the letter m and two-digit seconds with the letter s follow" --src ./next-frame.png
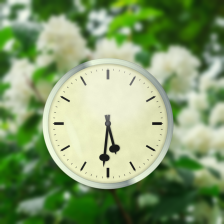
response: 5h31
